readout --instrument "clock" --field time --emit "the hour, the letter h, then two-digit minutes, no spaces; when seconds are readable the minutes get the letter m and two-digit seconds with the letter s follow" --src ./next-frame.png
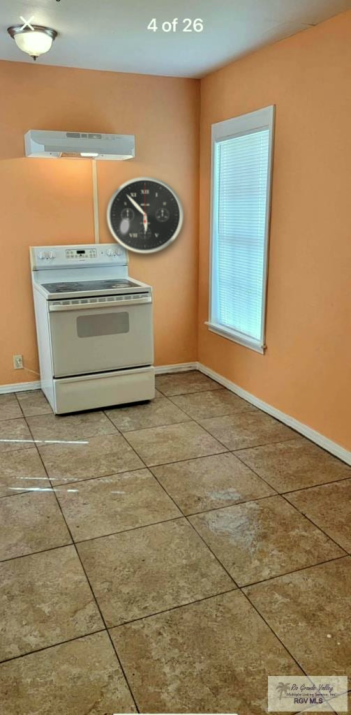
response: 5h53
